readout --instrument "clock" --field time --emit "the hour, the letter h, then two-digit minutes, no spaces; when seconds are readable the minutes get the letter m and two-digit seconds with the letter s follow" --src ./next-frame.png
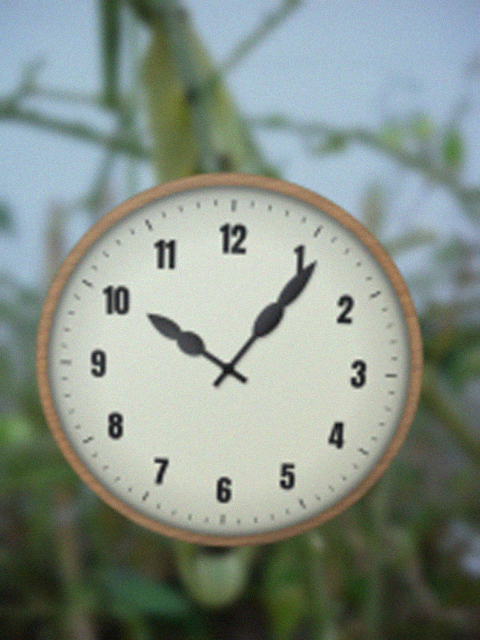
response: 10h06
